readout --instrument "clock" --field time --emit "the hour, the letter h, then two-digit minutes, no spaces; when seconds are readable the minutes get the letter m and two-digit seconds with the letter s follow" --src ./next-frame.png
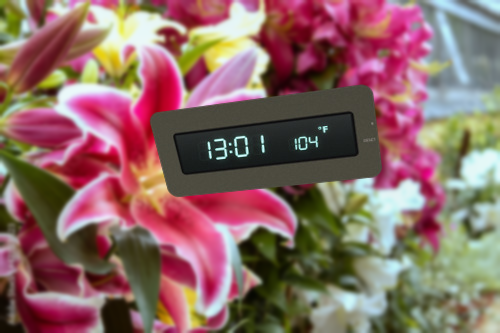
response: 13h01
